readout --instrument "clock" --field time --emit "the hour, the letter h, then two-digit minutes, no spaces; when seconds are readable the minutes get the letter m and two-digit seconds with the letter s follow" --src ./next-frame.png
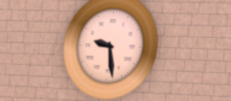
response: 9h28
